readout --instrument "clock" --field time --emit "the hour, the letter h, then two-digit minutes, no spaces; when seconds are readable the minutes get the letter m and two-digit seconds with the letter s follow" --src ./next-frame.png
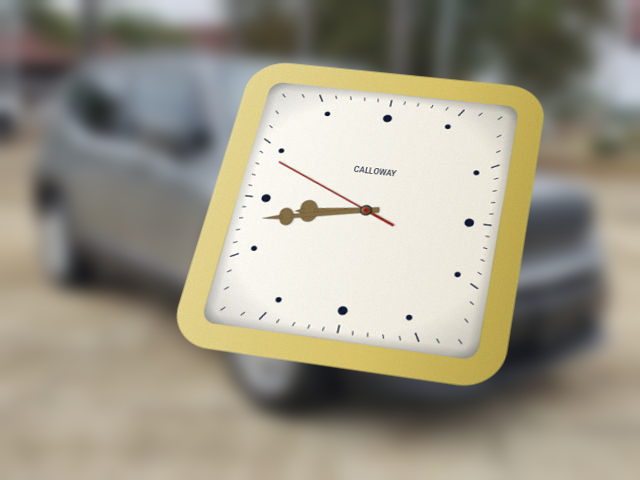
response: 8h42m49s
